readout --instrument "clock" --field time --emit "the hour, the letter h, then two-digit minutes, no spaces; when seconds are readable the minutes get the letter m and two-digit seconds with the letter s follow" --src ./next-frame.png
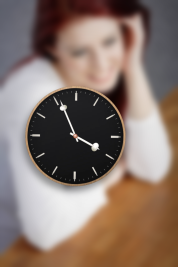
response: 3h56
